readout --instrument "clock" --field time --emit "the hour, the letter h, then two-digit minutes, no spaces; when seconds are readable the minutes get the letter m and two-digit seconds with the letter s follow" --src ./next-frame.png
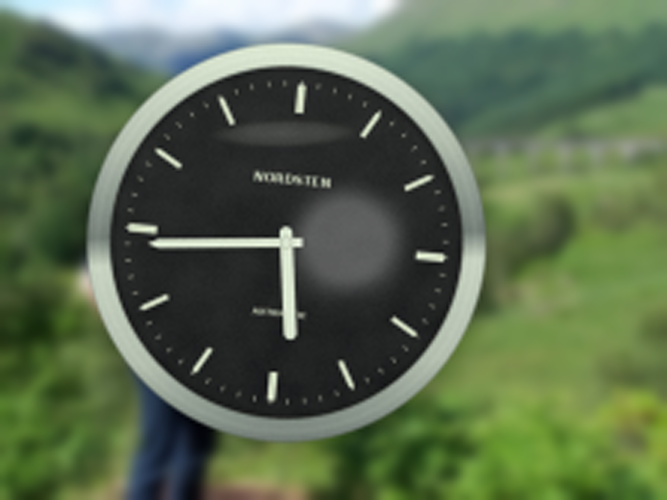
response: 5h44
